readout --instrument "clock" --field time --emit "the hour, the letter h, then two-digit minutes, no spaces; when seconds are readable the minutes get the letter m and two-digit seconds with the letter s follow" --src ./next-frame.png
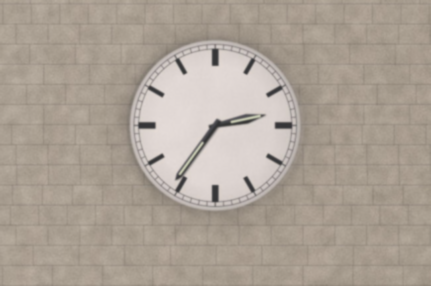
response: 2h36
